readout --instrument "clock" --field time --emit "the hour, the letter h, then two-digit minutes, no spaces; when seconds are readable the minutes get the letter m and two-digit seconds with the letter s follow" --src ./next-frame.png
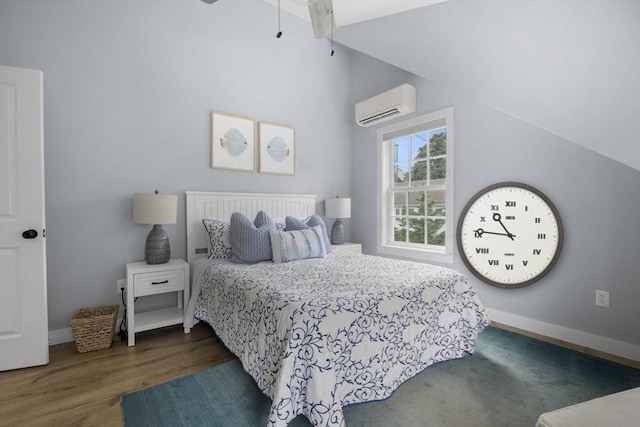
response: 10h46
